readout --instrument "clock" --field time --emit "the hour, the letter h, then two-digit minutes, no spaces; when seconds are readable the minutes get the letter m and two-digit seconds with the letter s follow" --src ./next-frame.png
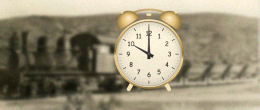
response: 10h00
